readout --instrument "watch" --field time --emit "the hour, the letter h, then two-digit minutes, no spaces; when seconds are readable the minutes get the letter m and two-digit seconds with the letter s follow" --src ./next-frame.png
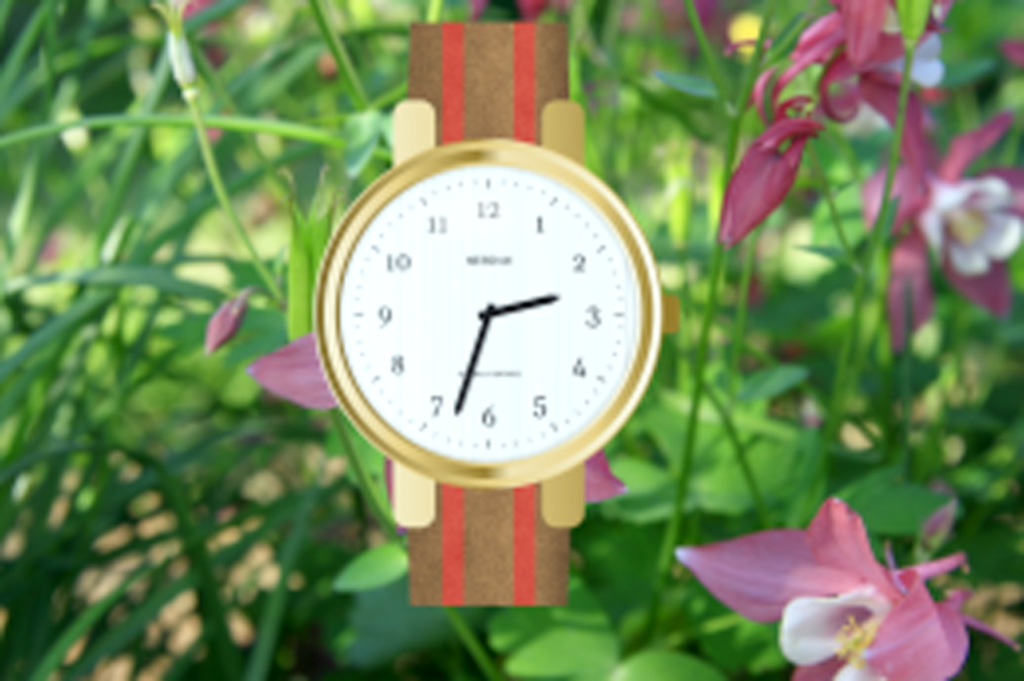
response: 2h33
